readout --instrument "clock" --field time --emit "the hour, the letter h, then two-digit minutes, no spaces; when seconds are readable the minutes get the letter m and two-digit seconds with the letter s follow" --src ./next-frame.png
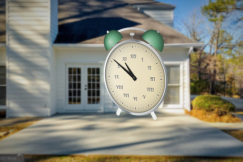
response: 10h51
